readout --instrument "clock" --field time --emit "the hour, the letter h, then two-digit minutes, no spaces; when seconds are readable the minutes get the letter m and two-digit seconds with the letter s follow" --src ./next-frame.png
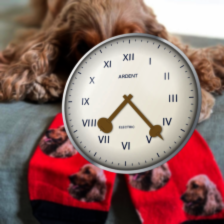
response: 7h23
